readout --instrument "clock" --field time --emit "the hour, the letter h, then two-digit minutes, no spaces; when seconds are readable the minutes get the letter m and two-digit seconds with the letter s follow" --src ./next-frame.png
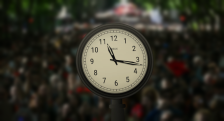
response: 11h17
